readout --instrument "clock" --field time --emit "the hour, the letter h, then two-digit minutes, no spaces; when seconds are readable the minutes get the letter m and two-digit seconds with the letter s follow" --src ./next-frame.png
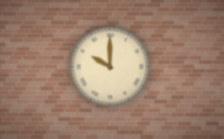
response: 10h00
